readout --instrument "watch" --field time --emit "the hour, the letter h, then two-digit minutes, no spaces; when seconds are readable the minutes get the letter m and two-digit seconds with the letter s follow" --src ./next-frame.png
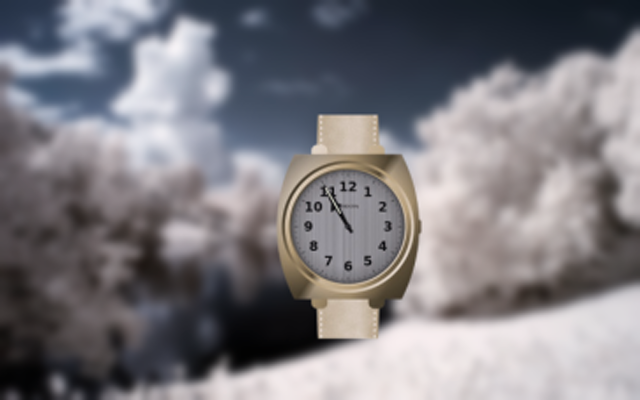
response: 10h55
